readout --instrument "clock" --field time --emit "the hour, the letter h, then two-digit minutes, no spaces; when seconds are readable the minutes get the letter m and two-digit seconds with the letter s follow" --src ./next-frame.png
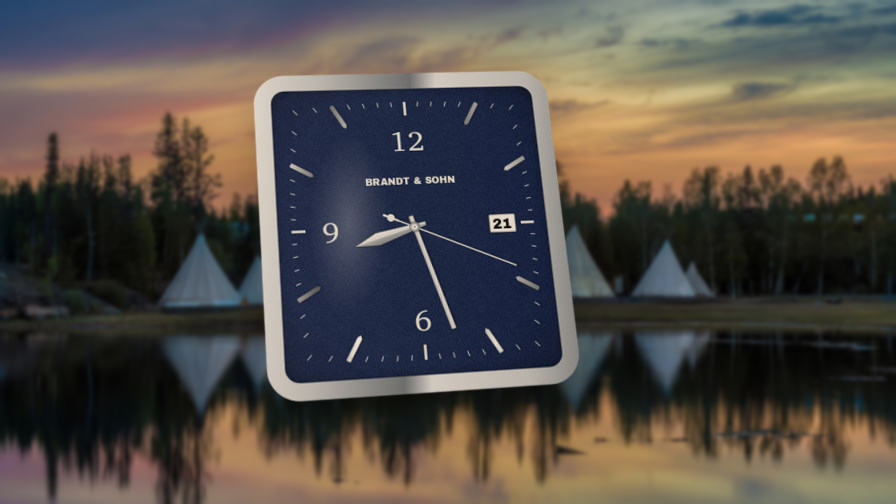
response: 8h27m19s
